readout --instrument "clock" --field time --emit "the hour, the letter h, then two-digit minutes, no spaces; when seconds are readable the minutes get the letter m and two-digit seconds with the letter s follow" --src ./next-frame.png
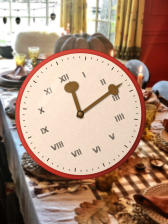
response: 12h13
